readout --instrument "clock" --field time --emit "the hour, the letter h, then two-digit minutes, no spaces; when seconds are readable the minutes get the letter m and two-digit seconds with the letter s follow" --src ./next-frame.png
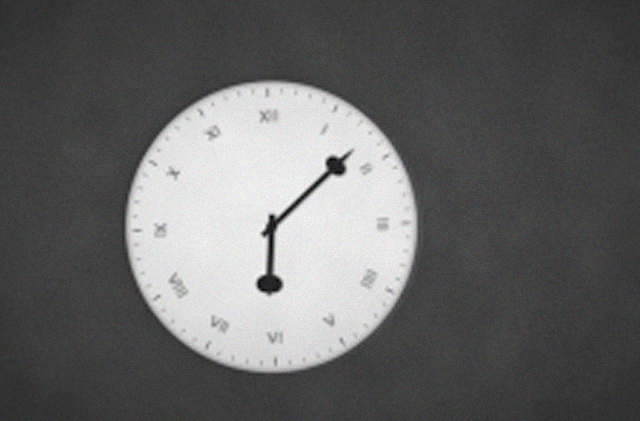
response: 6h08
